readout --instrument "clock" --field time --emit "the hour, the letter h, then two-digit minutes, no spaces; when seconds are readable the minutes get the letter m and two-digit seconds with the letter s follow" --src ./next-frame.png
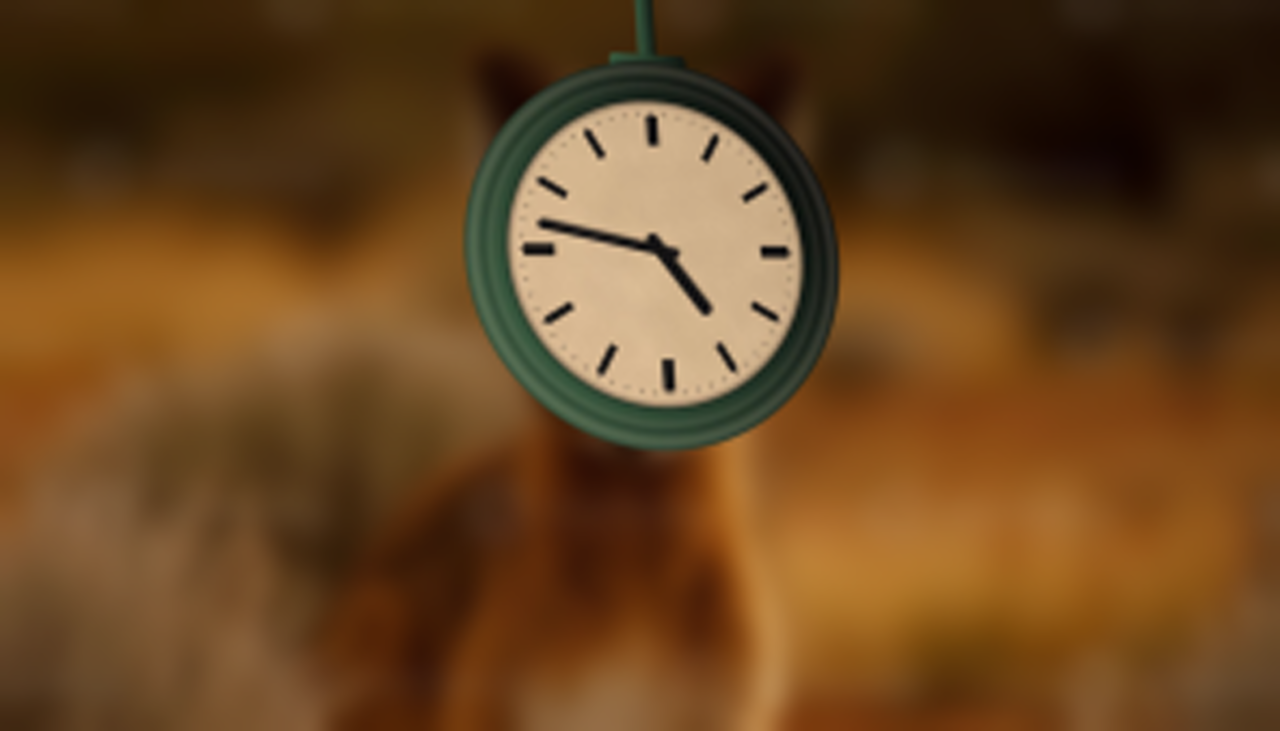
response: 4h47
